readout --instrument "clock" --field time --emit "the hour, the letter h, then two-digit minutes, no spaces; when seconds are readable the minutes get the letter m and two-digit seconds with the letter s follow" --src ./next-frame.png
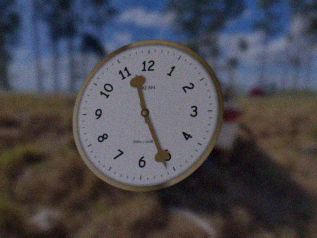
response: 11h26
